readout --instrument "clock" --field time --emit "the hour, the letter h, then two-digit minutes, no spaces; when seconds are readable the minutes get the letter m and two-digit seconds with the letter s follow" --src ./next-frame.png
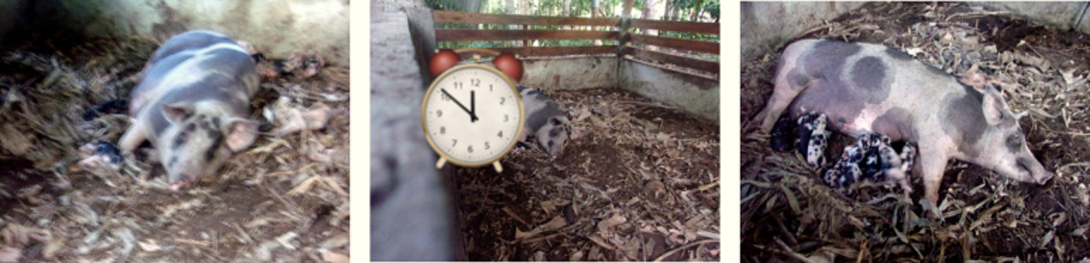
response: 11h51
